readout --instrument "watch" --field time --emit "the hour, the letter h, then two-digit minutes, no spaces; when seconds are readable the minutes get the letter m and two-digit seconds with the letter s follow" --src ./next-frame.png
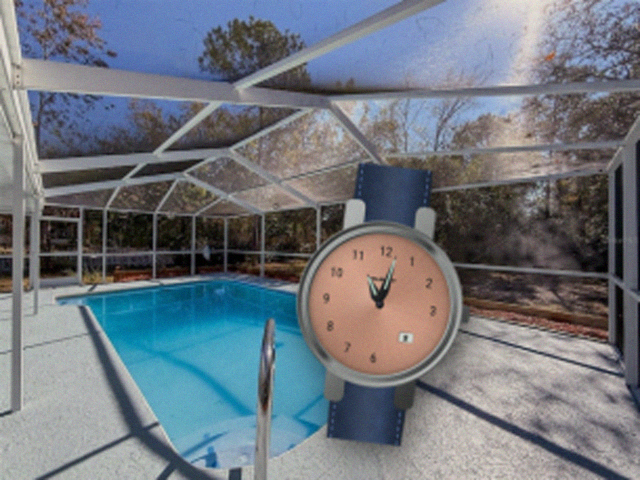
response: 11h02
